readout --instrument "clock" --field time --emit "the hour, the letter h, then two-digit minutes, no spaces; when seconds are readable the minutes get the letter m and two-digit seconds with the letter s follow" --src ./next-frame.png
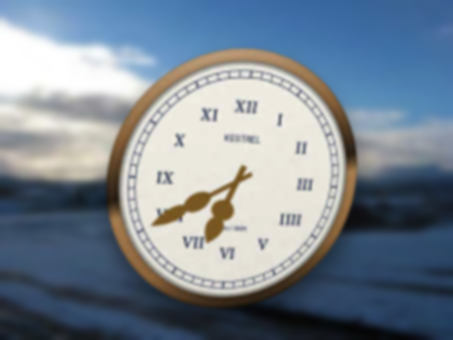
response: 6h40
